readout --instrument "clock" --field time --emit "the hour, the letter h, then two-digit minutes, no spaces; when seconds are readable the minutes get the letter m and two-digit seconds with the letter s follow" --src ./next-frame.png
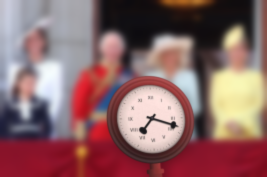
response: 7h18
